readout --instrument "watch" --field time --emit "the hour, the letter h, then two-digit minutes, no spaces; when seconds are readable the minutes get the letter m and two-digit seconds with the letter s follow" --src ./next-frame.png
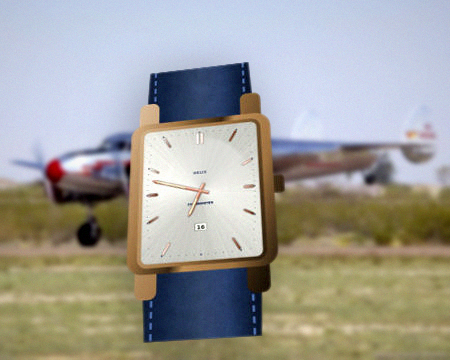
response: 6h48
